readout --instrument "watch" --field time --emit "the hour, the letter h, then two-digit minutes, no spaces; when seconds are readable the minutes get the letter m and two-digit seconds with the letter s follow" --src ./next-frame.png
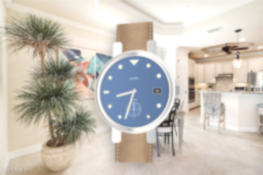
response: 8h33
